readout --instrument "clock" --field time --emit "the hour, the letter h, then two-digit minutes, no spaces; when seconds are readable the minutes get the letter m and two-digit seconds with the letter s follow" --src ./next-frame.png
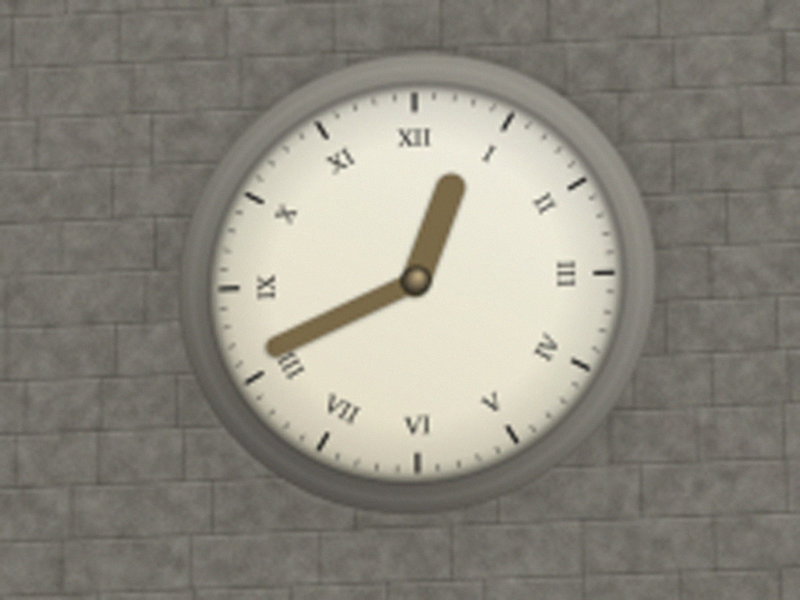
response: 12h41
